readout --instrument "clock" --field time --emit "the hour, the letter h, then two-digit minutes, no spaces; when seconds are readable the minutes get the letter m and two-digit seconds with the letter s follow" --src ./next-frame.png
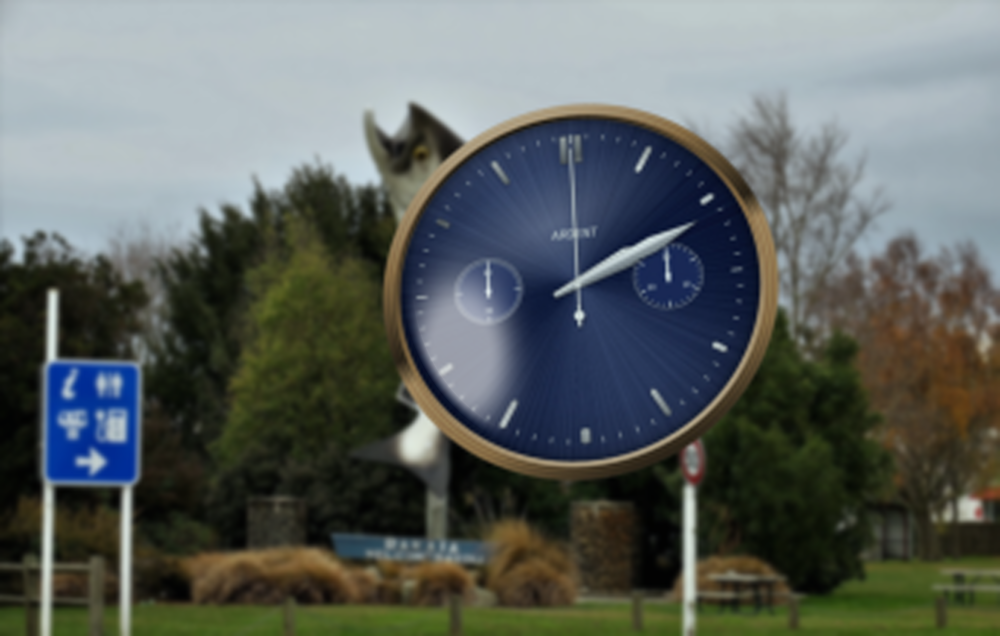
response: 2h11
